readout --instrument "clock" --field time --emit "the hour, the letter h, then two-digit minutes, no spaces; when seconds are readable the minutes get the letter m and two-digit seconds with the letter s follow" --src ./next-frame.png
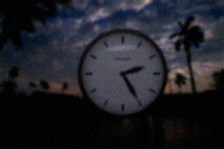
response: 2h25
